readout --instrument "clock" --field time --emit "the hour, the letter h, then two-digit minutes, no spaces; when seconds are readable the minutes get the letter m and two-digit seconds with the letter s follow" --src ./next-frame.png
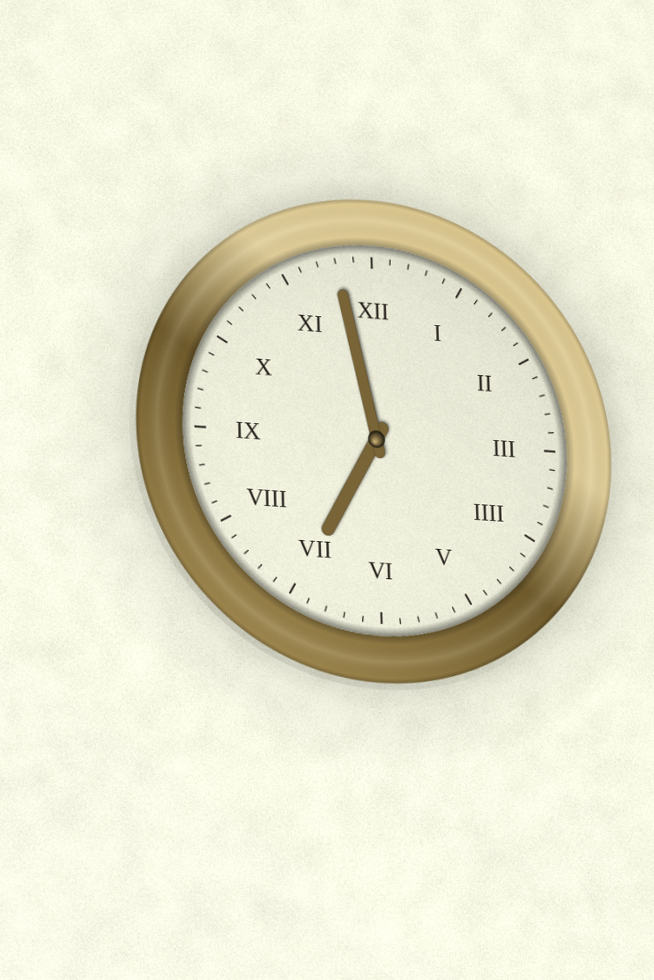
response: 6h58
